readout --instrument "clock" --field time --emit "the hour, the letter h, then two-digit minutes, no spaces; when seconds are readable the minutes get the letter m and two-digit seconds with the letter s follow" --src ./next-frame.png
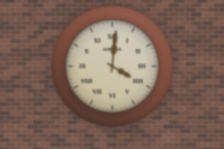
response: 4h01
